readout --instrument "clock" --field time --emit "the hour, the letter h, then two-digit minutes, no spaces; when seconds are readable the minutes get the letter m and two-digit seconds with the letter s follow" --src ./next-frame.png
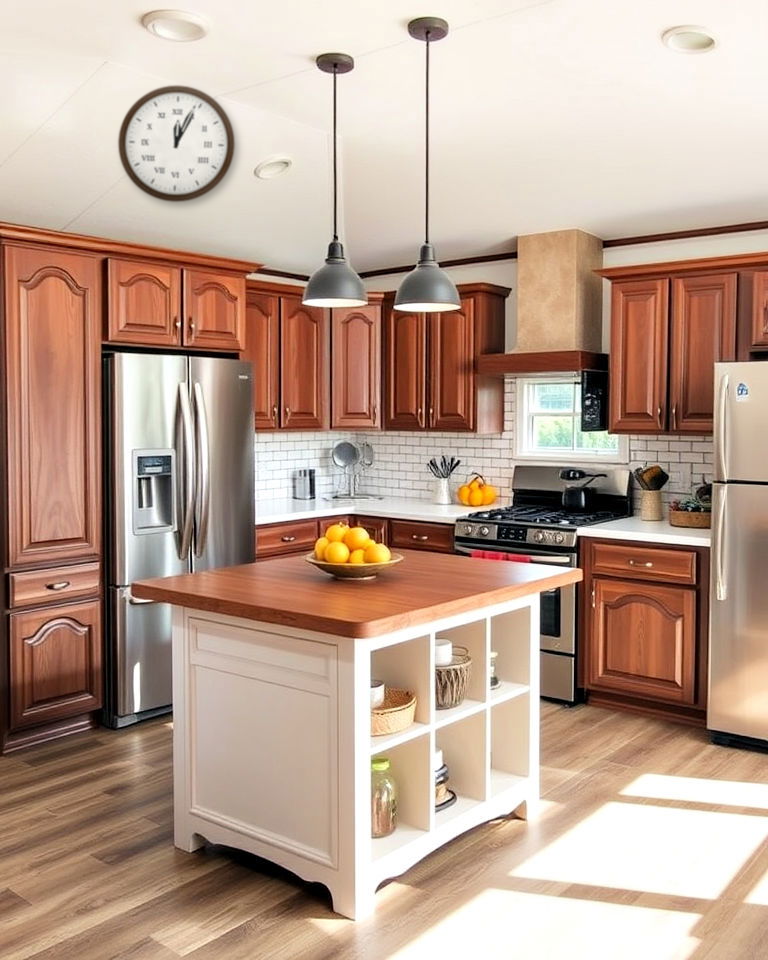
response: 12h04
